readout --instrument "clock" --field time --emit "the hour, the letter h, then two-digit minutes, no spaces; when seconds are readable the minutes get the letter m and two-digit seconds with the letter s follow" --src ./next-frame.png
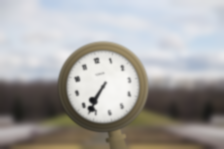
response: 7h37
